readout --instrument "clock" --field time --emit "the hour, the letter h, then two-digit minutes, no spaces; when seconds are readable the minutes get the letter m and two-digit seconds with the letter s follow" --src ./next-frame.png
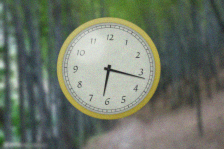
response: 6h17
